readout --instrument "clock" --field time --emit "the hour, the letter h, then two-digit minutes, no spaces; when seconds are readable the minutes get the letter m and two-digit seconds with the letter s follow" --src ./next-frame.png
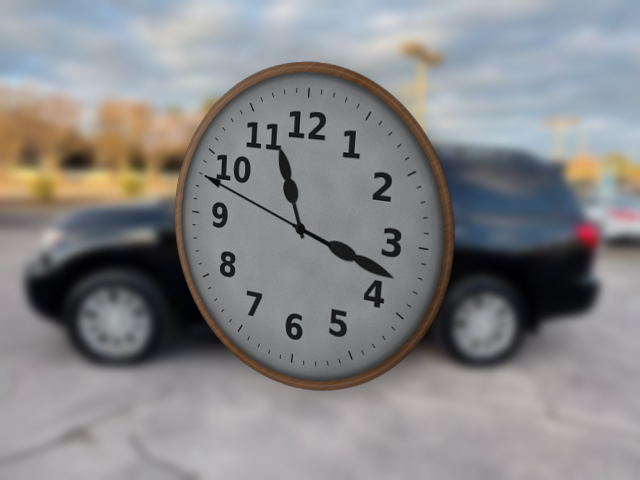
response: 11h17m48s
